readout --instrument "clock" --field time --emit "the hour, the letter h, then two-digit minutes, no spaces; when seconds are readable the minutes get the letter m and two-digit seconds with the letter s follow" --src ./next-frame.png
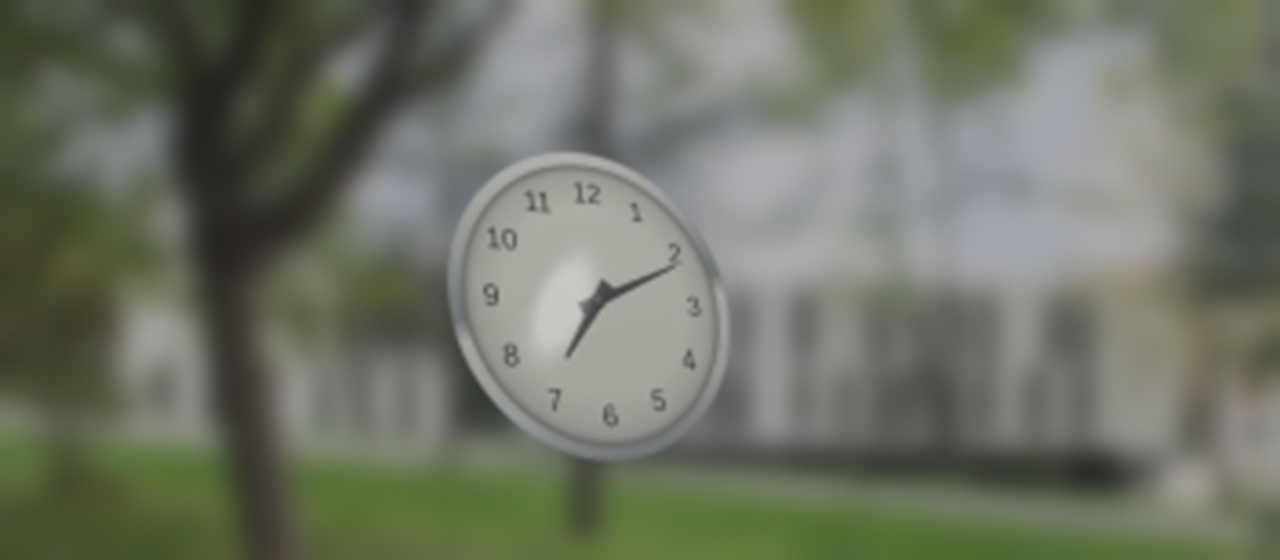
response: 7h11
